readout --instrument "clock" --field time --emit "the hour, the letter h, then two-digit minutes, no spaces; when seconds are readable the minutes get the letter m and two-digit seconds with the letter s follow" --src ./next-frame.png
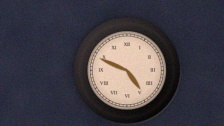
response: 4h49
